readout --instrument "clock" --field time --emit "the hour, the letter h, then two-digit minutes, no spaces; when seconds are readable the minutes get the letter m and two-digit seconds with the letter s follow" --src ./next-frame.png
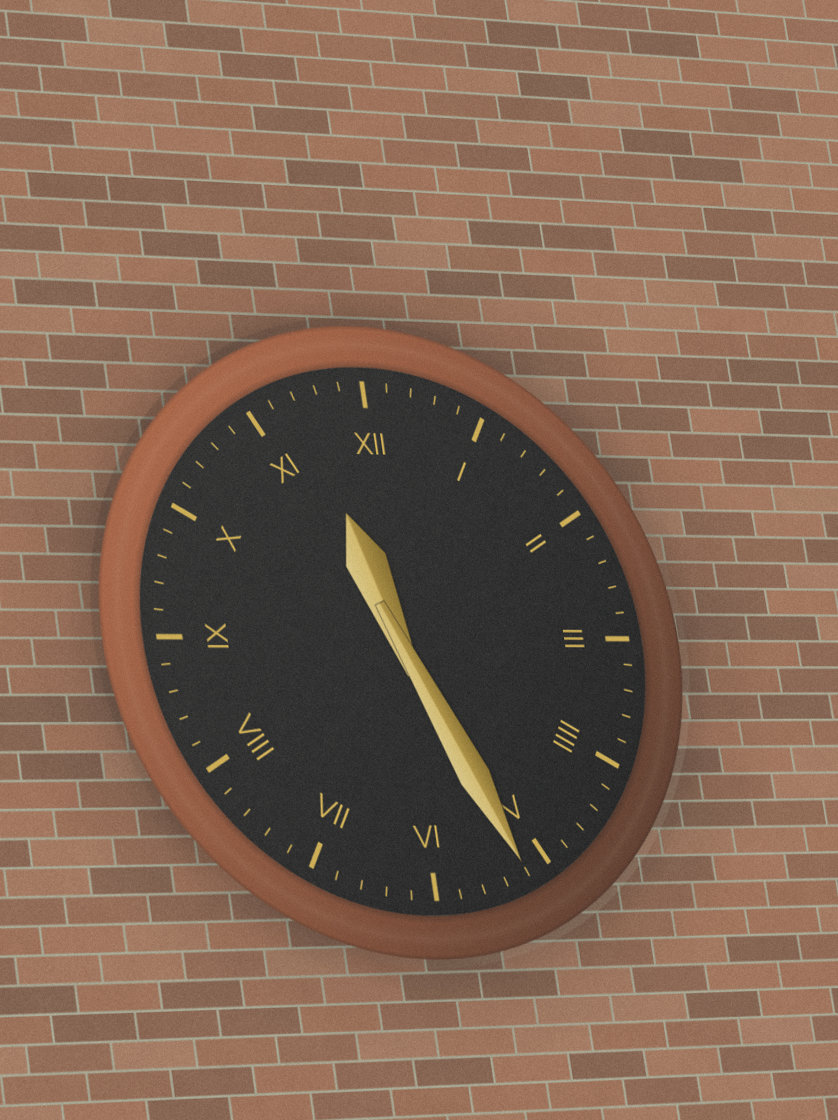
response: 11h26
